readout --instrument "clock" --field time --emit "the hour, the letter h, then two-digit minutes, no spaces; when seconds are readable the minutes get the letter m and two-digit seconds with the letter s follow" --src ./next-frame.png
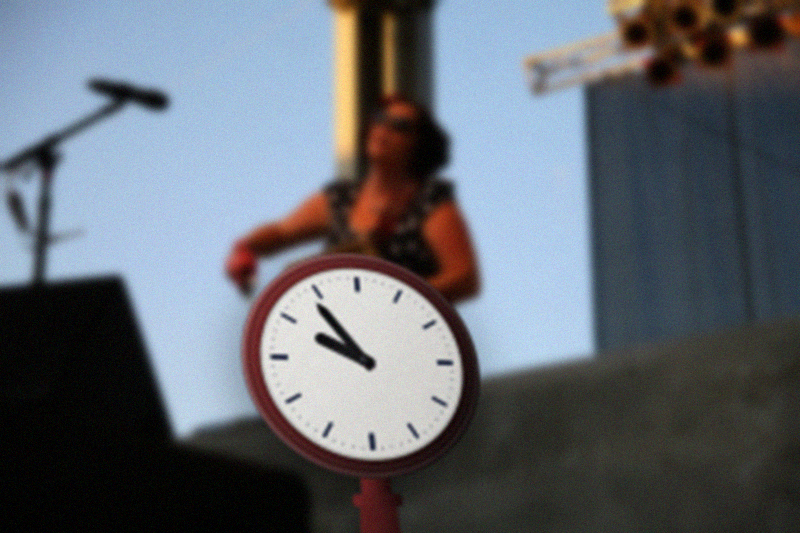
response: 9h54
